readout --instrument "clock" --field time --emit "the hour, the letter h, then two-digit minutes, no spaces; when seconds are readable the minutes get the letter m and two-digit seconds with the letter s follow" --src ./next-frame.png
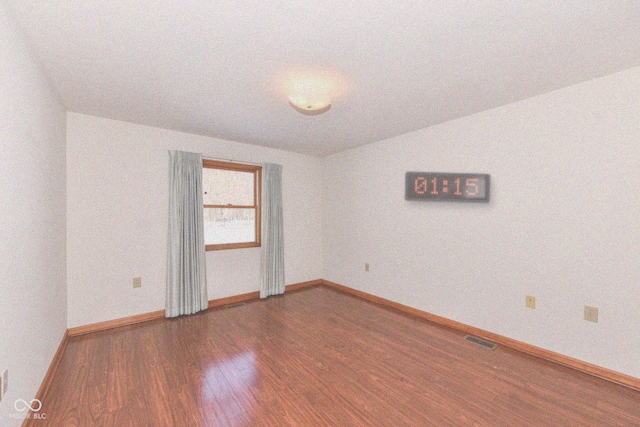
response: 1h15
